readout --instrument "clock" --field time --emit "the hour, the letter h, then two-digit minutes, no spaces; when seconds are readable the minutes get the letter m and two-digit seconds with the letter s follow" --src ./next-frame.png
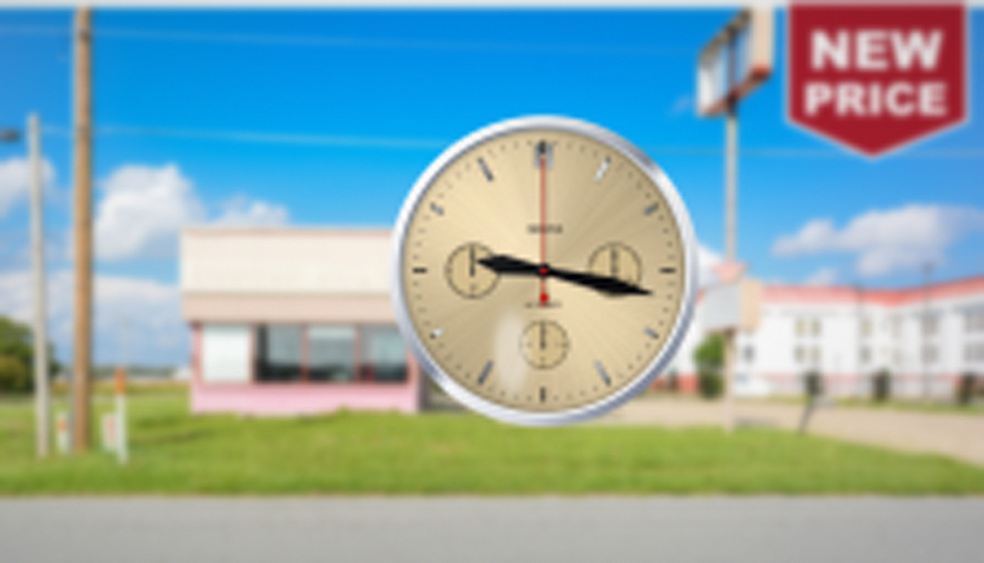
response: 9h17
